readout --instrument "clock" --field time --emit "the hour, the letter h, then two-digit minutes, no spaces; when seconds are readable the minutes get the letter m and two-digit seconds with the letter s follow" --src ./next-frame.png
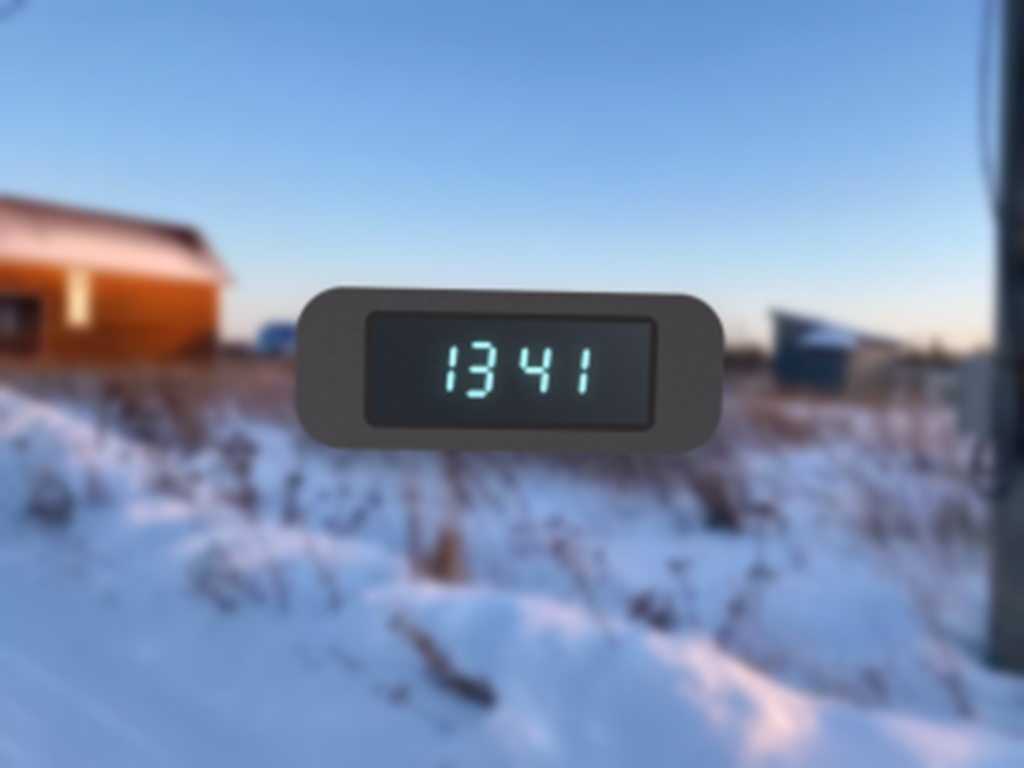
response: 13h41
